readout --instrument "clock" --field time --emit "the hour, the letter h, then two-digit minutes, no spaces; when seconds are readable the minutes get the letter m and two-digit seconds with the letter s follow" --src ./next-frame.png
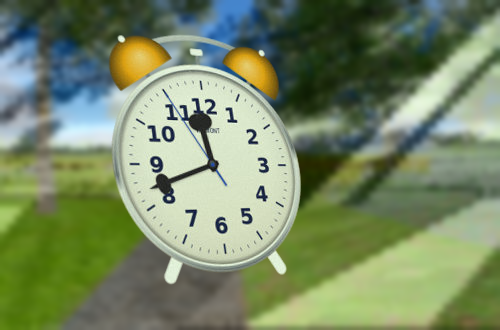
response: 11h41m55s
